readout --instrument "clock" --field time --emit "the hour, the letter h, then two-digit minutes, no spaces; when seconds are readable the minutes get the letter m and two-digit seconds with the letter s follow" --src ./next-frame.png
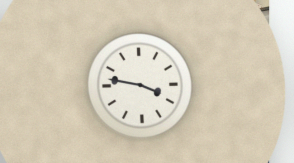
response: 3h47
